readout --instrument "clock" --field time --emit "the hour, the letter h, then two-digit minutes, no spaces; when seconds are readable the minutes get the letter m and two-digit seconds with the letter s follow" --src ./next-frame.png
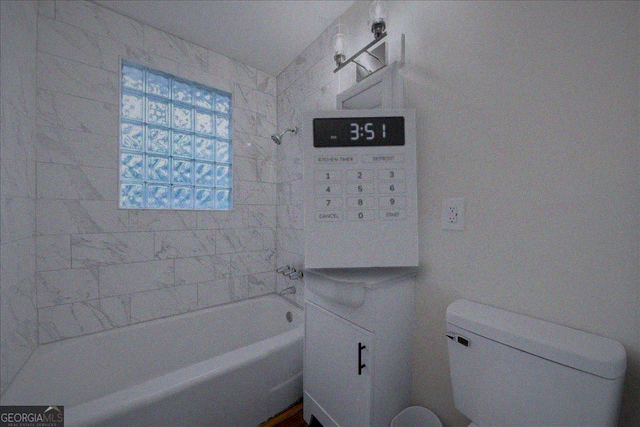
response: 3h51
